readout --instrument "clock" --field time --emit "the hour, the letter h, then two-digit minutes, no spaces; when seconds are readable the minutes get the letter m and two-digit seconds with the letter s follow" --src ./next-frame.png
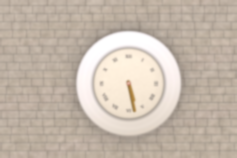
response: 5h28
